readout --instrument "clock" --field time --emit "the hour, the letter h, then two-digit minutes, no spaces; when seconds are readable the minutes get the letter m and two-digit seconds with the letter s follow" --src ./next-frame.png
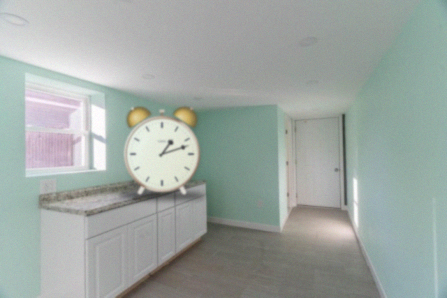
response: 1h12
